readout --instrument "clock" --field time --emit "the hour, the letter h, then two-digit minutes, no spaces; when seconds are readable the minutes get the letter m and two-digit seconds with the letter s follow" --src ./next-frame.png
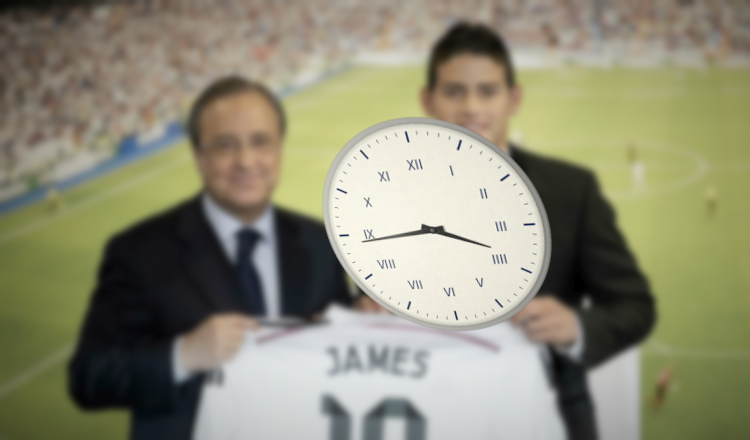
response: 3h44
